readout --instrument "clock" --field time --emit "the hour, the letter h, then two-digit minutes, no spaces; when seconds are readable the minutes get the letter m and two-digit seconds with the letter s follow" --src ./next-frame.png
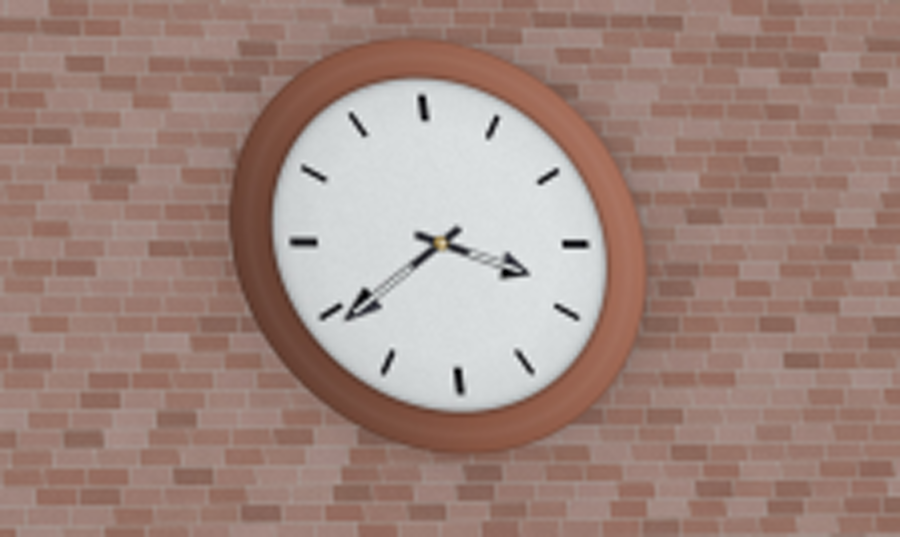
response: 3h39
